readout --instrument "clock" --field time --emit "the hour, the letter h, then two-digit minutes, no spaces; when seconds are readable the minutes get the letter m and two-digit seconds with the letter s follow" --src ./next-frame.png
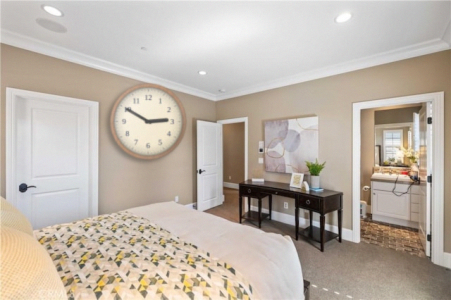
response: 2h50
